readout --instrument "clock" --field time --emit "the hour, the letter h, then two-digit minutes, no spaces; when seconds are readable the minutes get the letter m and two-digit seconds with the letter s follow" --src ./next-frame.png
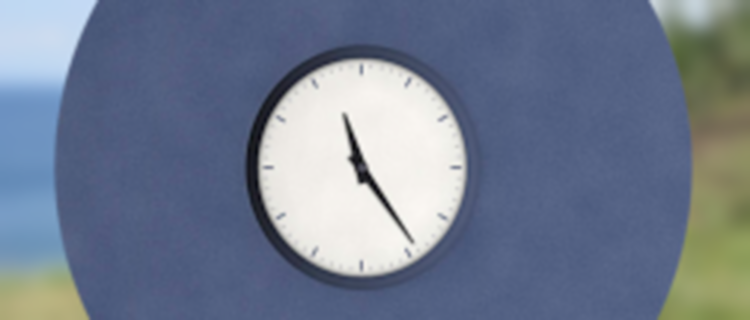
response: 11h24
